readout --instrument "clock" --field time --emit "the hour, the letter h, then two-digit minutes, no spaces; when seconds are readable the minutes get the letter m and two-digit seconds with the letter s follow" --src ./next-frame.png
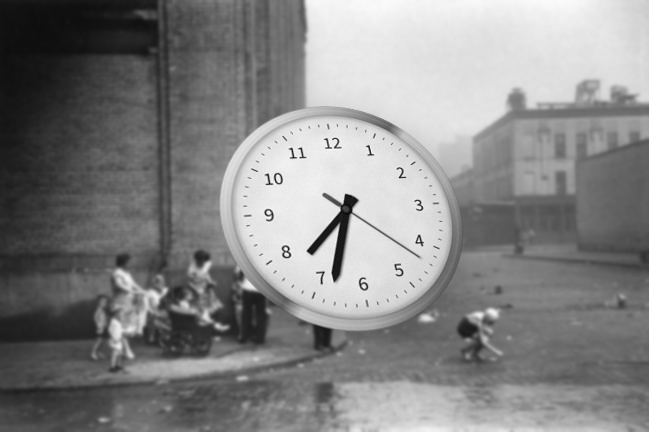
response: 7h33m22s
